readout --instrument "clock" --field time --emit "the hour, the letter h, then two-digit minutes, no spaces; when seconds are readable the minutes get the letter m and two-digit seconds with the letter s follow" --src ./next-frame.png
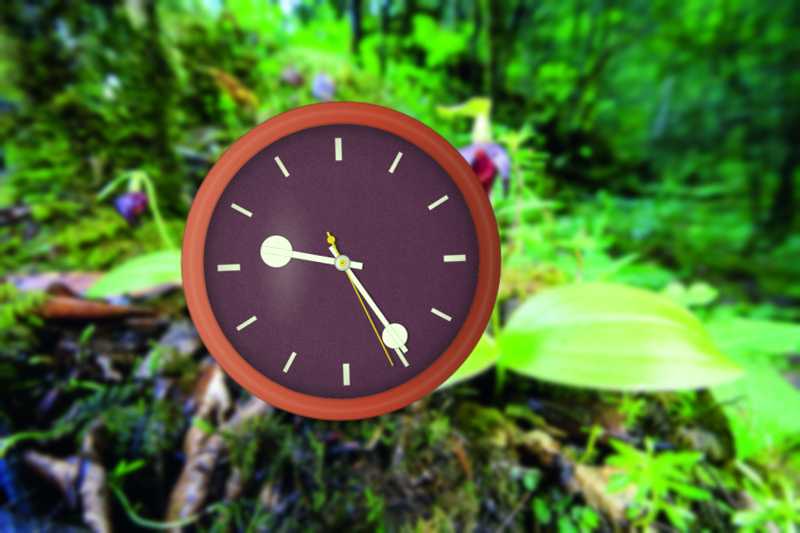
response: 9h24m26s
